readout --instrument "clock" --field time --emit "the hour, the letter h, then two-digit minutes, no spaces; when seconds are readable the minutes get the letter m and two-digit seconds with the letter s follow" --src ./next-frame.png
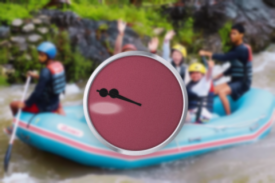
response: 9h48
